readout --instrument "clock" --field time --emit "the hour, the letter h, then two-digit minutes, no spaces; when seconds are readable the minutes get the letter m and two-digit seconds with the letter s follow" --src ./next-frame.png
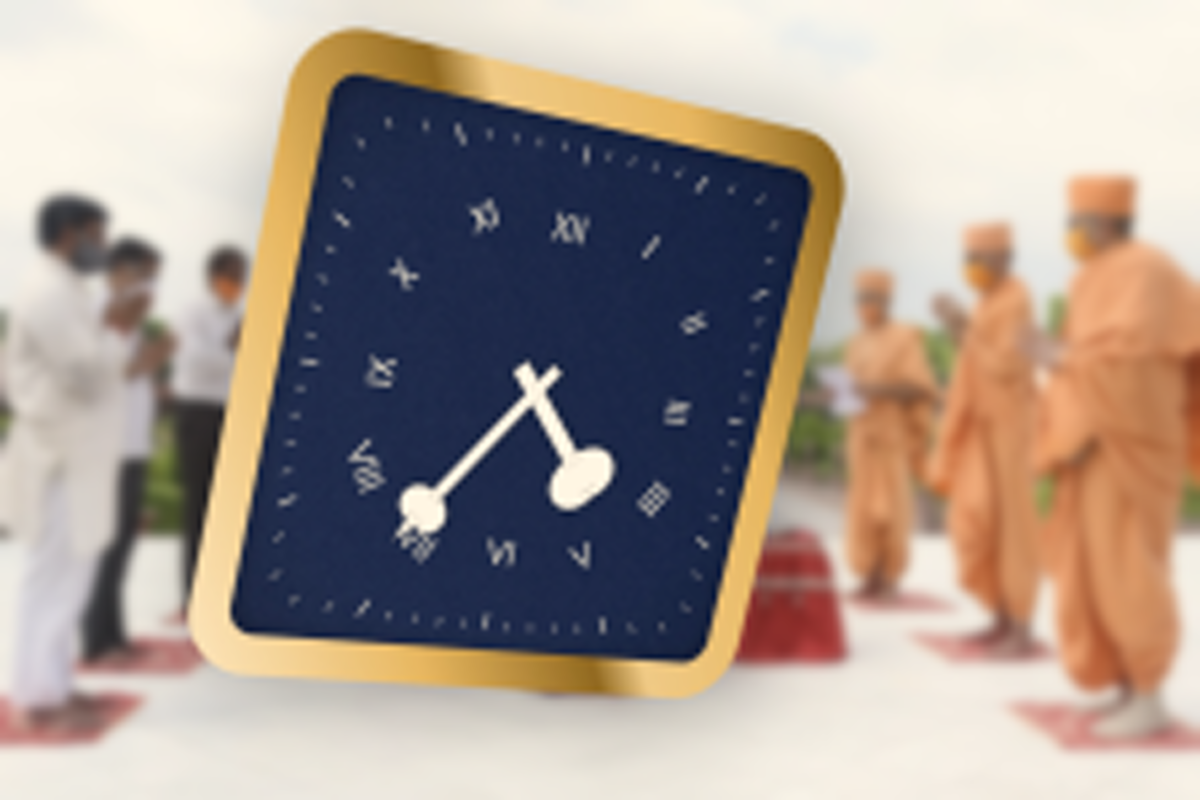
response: 4h36
